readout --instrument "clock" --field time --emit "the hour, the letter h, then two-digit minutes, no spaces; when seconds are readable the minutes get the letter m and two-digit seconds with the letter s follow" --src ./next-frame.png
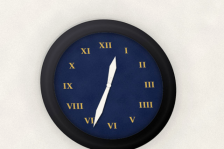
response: 12h34
